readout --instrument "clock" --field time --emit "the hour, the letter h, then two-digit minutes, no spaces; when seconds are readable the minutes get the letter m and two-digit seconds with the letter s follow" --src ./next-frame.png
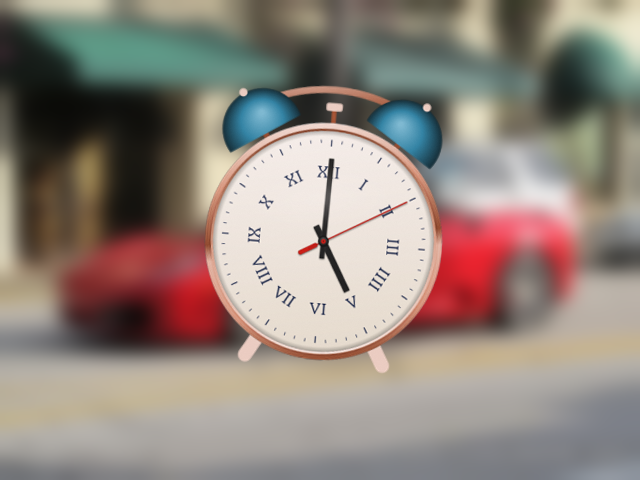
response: 5h00m10s
